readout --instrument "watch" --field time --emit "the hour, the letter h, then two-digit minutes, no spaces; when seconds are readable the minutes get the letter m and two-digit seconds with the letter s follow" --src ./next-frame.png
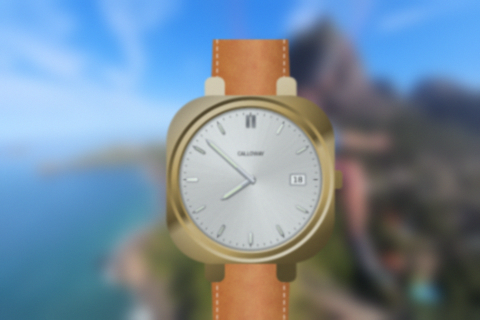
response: 7h52
